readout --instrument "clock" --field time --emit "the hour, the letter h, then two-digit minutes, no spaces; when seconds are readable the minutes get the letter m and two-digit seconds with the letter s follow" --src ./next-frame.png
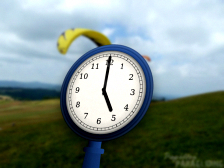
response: 5h00
